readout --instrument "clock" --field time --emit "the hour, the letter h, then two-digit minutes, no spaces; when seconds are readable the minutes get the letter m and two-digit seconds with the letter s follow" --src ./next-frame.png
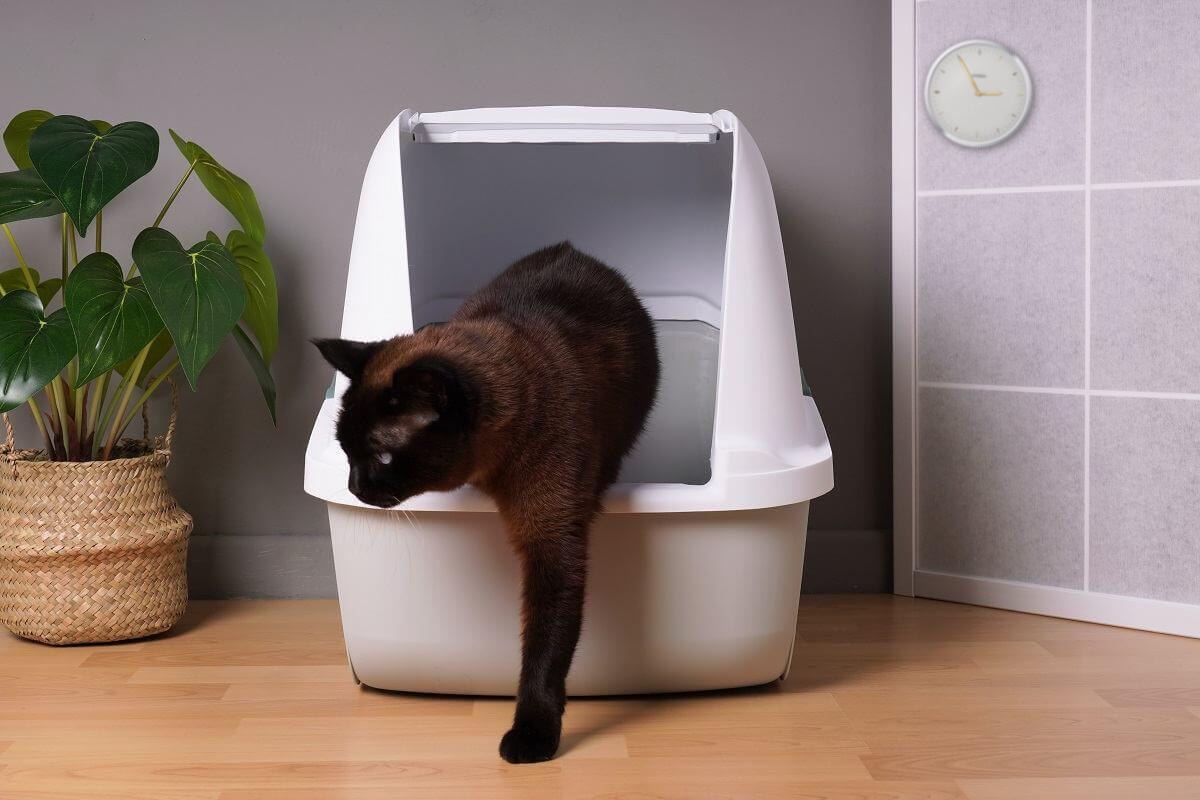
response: 2h55
